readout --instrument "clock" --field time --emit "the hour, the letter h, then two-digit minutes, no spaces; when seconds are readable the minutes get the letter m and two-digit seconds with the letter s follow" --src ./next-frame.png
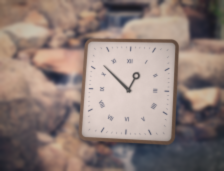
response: 12h52
